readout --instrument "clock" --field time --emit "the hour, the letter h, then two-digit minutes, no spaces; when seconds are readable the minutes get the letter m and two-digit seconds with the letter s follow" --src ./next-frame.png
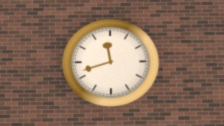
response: 11h42
